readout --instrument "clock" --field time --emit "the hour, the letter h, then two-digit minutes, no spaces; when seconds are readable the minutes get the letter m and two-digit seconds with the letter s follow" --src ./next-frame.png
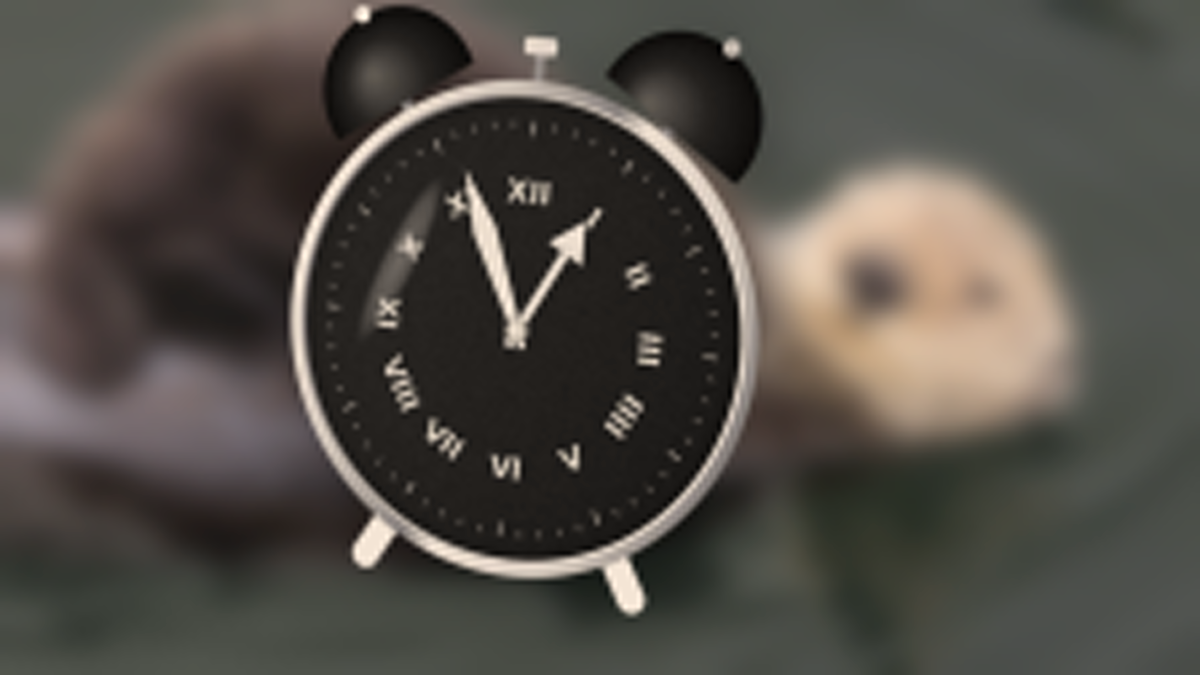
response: 12h56
